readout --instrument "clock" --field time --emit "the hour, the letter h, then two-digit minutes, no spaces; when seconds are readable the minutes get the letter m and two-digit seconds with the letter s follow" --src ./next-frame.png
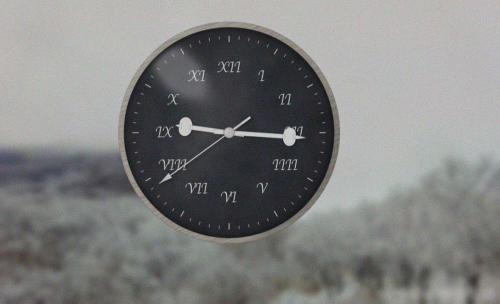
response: 9h15m39s
